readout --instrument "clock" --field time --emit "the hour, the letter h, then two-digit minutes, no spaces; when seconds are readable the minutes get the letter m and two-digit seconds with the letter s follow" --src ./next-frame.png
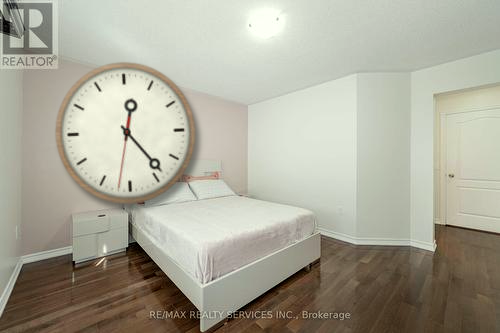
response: 12h23m32s
